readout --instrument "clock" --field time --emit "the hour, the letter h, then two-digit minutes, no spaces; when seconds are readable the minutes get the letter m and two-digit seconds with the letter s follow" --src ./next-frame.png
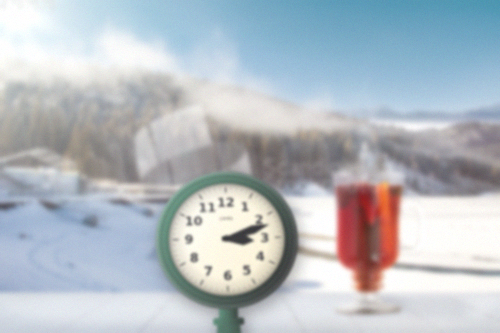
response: 3h12
